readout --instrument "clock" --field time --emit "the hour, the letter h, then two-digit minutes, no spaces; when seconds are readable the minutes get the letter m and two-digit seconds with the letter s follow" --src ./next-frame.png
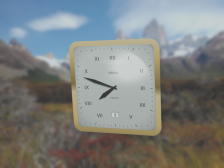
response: 7h48
